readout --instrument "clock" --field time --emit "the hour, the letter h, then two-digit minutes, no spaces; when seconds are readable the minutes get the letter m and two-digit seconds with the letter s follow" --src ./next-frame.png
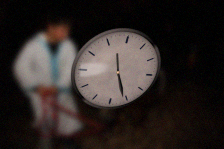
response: 11h26
